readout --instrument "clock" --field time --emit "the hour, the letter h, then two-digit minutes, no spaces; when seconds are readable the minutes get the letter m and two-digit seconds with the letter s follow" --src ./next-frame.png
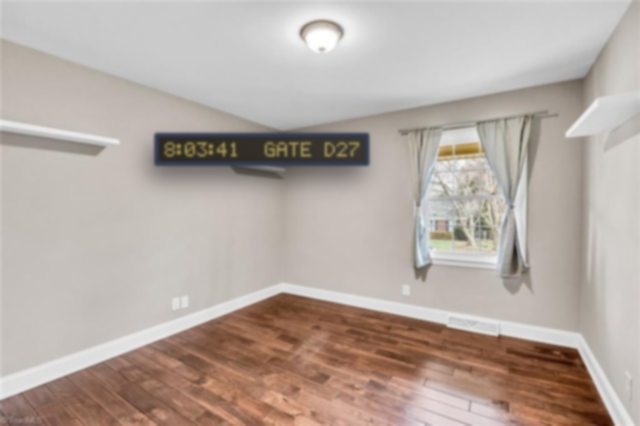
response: 8h03m41s
